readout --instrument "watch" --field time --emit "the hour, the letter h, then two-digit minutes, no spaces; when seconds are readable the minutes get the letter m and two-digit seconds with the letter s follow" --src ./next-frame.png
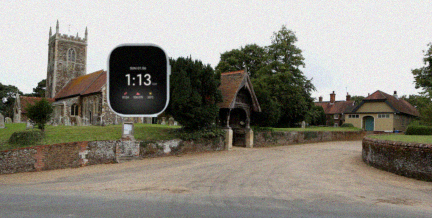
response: 1h13
